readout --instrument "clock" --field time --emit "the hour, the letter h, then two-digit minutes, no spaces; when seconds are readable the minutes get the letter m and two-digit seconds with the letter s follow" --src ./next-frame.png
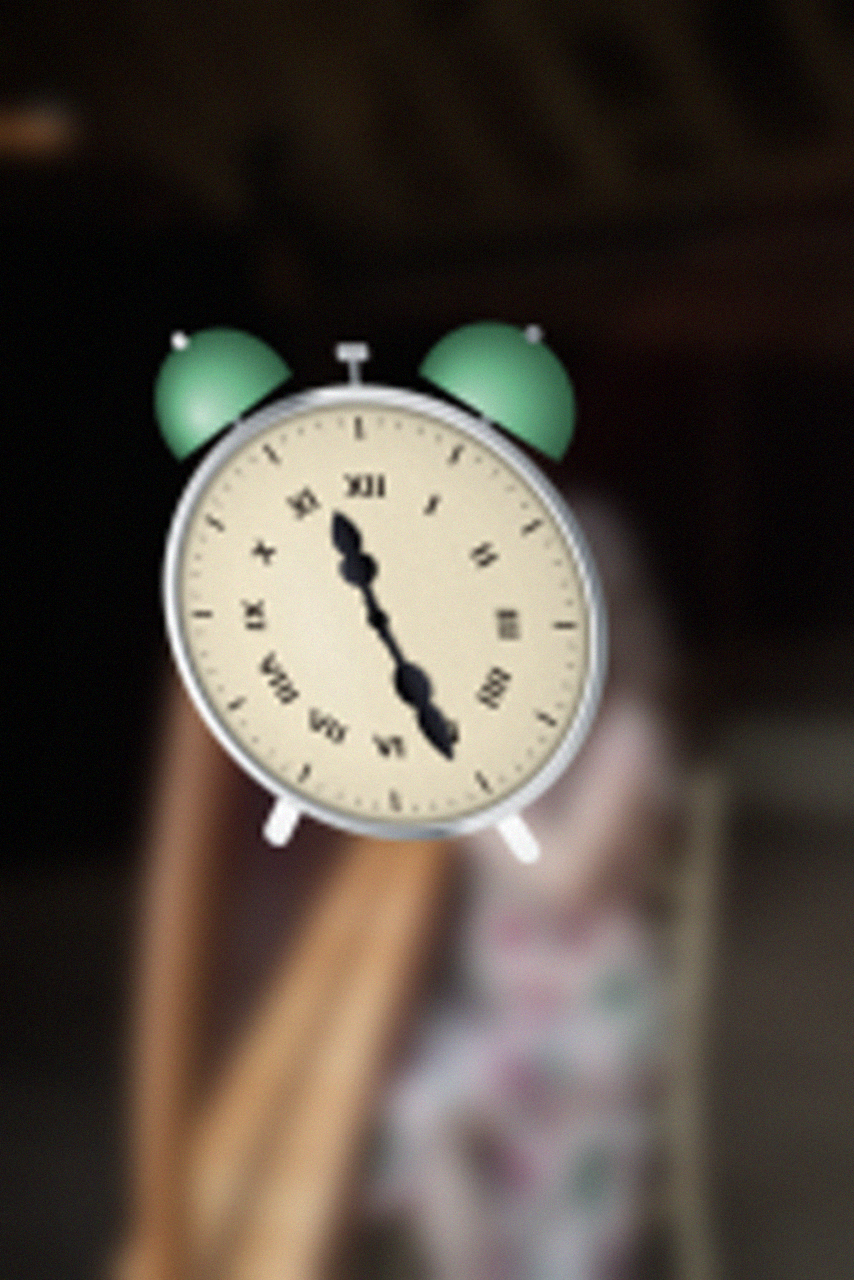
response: 11h26
